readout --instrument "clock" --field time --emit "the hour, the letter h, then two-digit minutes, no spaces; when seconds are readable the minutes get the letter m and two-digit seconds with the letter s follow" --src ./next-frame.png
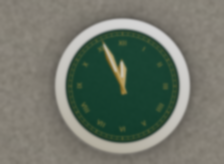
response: 11h56
